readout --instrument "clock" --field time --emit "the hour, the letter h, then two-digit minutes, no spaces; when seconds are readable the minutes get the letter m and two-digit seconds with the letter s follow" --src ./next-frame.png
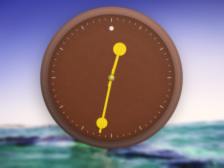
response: 12h32
